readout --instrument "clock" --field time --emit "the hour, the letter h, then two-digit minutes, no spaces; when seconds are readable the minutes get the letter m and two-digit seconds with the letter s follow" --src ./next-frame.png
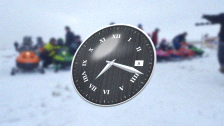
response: 7h18
